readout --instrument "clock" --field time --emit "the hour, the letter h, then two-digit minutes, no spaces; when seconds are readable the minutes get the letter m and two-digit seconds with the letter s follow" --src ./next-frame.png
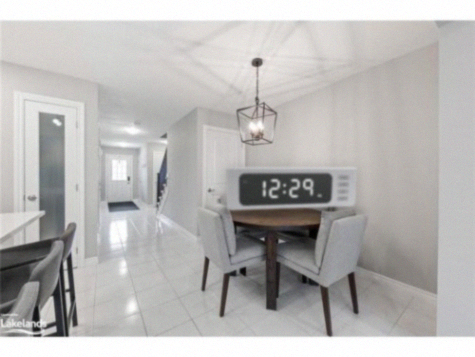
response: 12h29
